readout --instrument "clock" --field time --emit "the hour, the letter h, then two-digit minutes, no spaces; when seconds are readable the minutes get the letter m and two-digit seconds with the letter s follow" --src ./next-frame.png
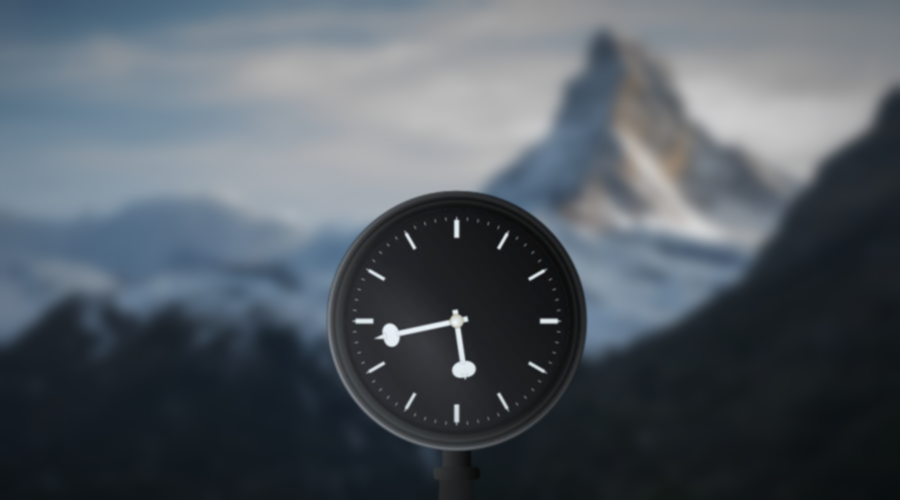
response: 5h43
